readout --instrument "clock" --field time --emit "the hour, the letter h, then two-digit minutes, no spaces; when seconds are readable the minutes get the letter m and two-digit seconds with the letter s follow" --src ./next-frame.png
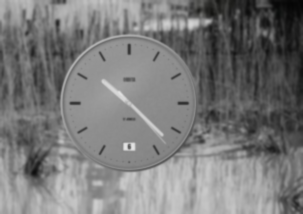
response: 10h22m23s
